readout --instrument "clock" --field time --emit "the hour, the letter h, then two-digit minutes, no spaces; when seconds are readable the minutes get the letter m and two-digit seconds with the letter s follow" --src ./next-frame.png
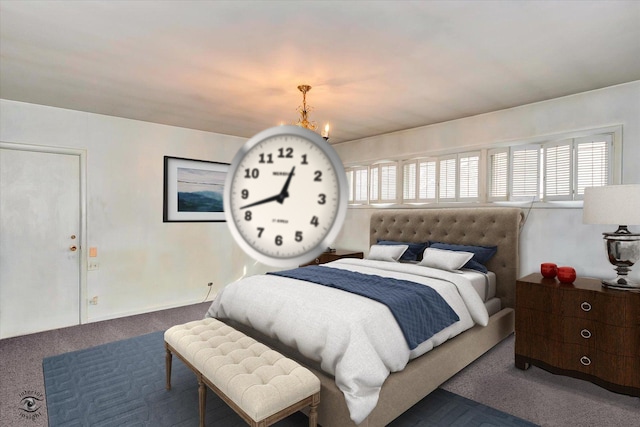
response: 12h42
